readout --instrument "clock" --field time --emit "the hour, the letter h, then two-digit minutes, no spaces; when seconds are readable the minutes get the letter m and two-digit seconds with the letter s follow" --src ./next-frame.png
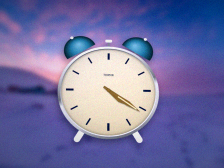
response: 4h21
